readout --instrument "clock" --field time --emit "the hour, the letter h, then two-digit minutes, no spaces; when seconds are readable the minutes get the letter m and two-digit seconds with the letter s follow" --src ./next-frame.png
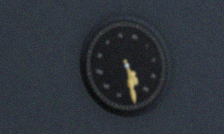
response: 4h25
